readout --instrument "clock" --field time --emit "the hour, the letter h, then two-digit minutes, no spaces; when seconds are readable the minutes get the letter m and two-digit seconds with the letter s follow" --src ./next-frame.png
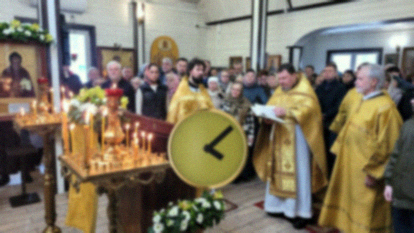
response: 4h08
